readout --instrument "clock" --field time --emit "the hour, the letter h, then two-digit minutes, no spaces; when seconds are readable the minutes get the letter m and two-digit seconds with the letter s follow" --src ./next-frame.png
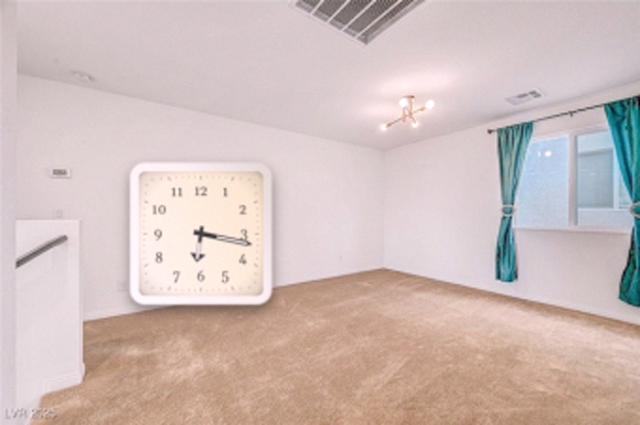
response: 6h17
